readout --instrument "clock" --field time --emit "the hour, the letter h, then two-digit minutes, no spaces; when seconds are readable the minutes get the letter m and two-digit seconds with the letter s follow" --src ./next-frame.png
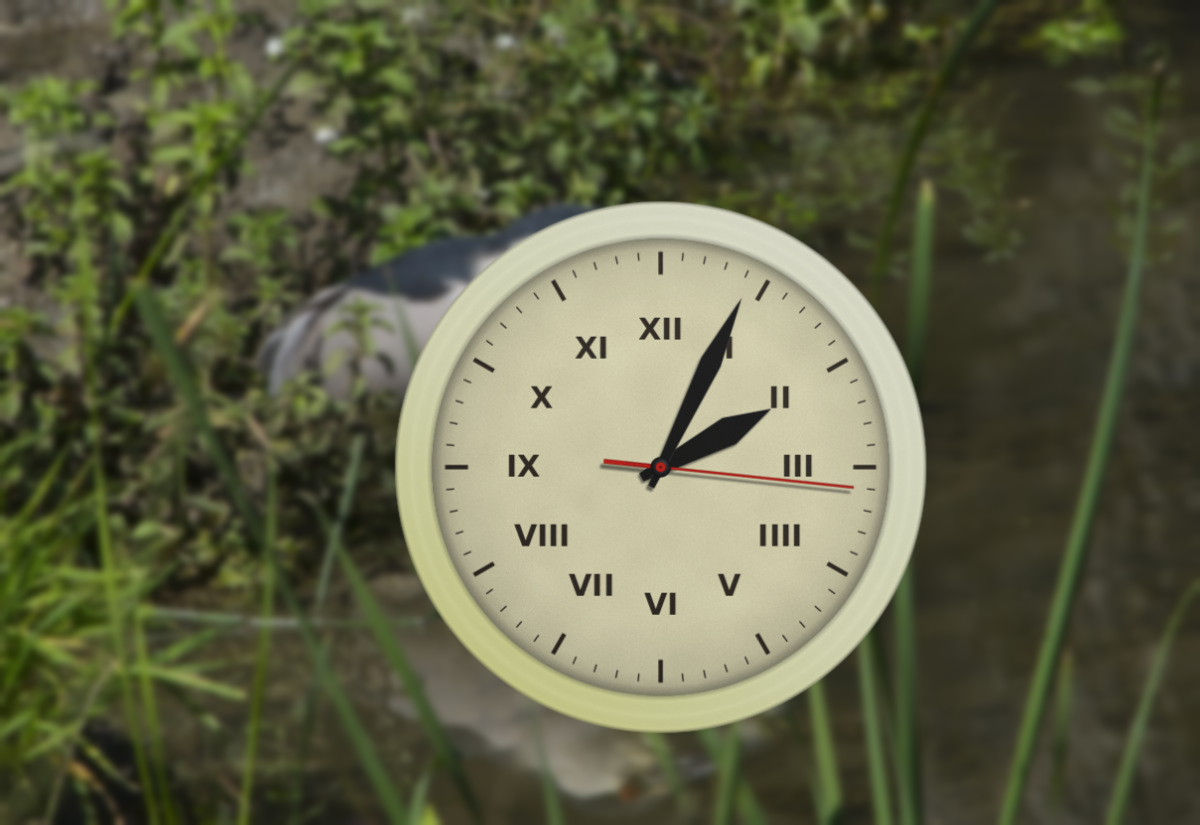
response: 2h04m16s
